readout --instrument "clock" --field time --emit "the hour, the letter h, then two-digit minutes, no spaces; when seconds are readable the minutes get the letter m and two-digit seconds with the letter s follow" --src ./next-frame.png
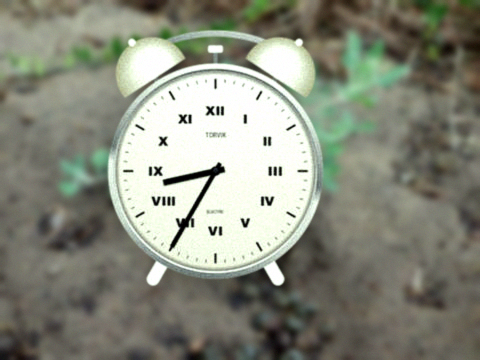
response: 8h35
